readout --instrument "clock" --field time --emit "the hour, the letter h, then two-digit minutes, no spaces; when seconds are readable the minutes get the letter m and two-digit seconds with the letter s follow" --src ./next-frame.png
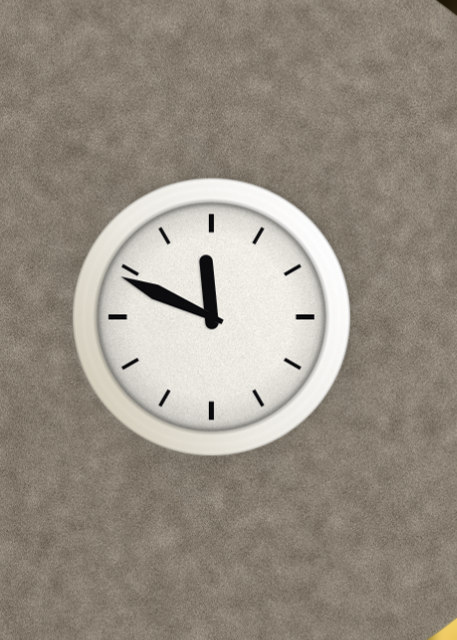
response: 11h49
